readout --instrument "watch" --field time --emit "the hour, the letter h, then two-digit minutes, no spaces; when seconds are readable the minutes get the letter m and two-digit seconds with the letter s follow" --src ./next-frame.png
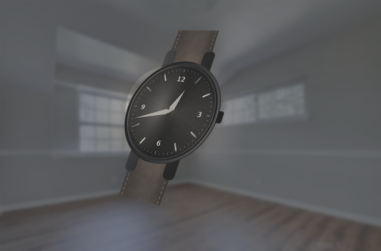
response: 12h42
